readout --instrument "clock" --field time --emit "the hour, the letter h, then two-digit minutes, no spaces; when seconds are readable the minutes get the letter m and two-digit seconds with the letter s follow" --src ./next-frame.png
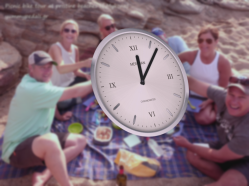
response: 12h07
